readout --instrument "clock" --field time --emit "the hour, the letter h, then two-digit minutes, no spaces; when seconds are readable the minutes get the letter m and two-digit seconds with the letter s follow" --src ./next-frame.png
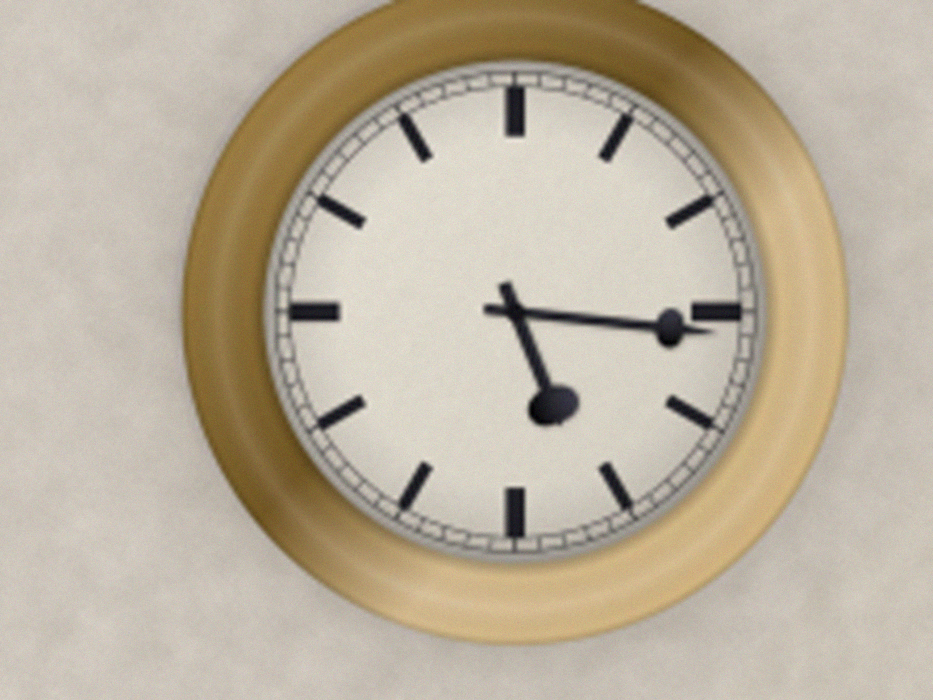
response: 5h16
